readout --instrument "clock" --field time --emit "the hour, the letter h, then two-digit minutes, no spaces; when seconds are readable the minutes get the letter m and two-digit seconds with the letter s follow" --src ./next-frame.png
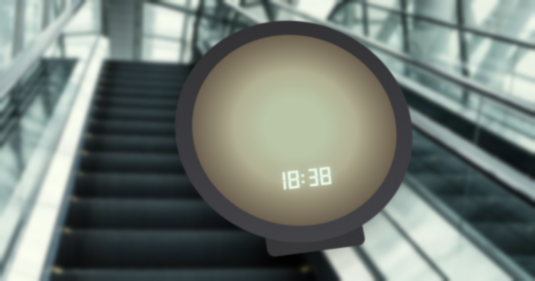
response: 18h38
